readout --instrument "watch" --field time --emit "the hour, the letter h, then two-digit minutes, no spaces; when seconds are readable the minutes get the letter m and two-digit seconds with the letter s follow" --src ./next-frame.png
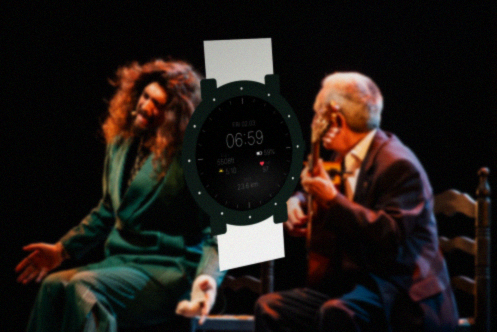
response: 6h59
